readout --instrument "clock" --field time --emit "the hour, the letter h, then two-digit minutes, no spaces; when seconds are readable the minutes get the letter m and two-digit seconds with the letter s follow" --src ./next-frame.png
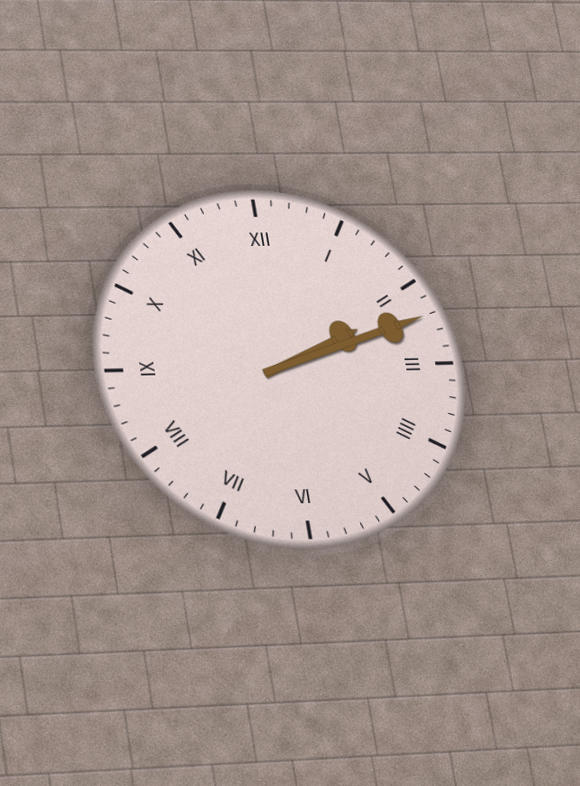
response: 2h12
